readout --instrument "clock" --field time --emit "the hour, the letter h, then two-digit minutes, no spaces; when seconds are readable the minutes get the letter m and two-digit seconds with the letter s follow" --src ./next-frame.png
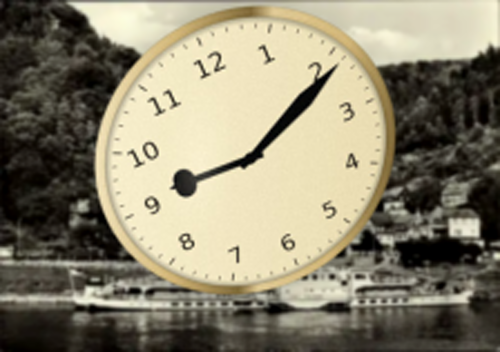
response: 9h11
